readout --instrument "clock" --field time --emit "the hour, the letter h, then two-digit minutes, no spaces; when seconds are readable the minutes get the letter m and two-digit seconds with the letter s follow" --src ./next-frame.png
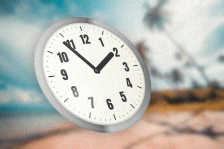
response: 1h54
